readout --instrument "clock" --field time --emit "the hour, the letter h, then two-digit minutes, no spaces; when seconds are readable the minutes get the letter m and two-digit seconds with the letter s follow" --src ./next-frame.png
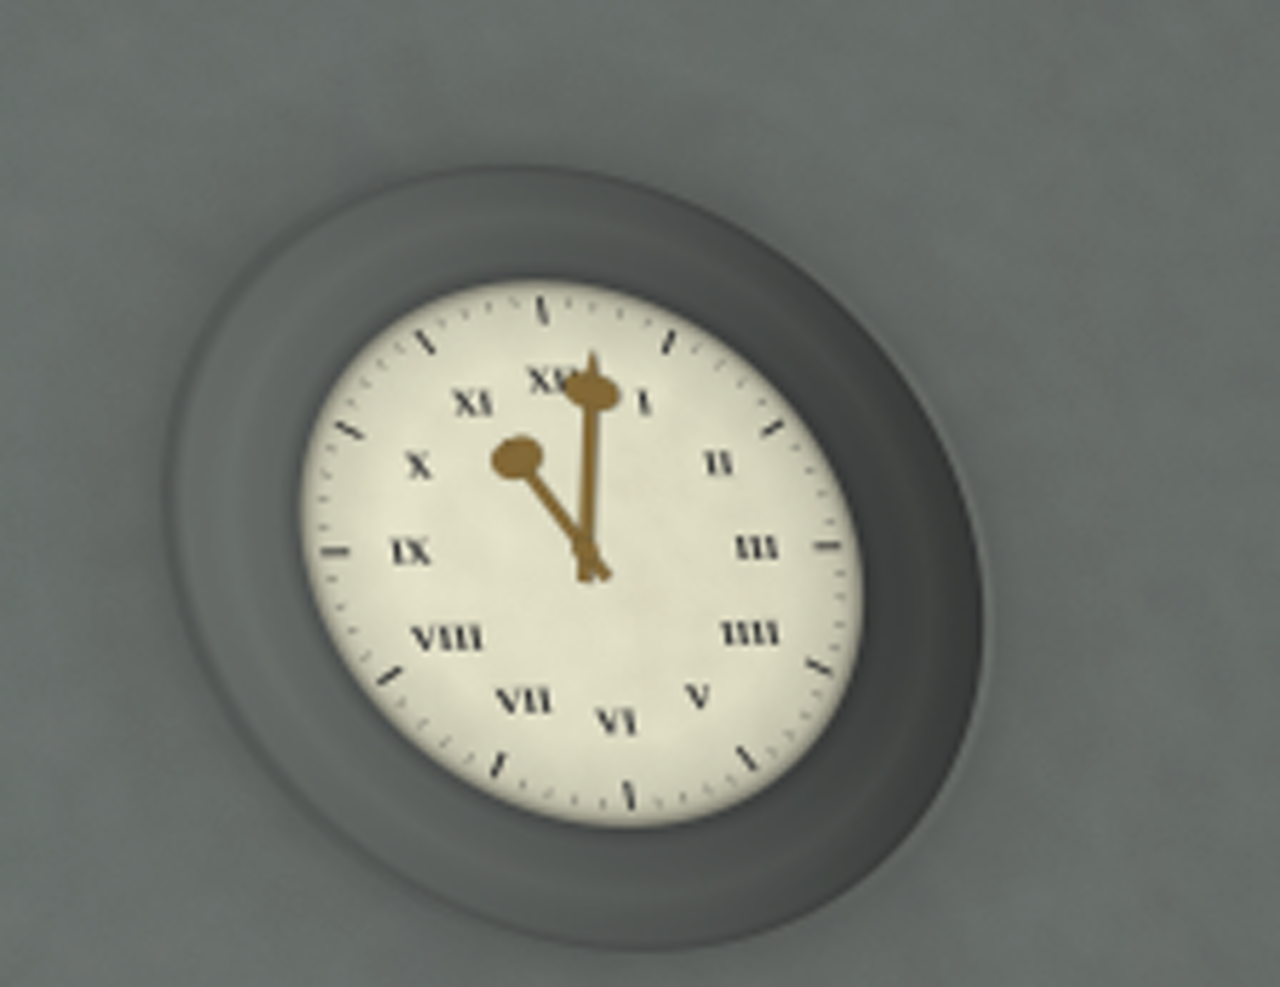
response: 11h02
